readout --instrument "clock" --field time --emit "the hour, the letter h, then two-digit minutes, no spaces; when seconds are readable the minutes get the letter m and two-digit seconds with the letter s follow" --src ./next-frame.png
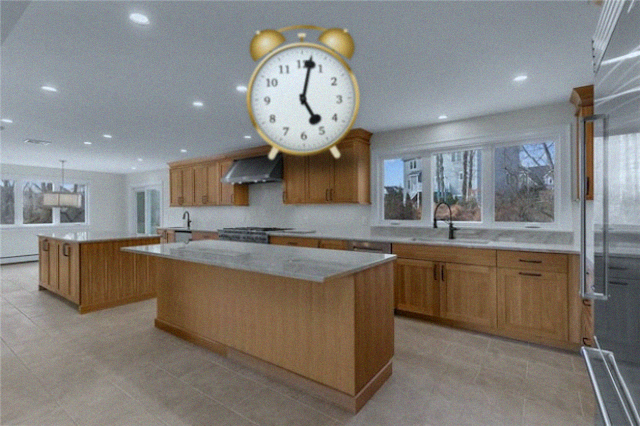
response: 5h02
